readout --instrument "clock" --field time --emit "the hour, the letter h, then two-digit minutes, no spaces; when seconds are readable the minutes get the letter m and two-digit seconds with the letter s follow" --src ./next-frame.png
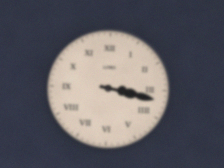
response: 3h17
